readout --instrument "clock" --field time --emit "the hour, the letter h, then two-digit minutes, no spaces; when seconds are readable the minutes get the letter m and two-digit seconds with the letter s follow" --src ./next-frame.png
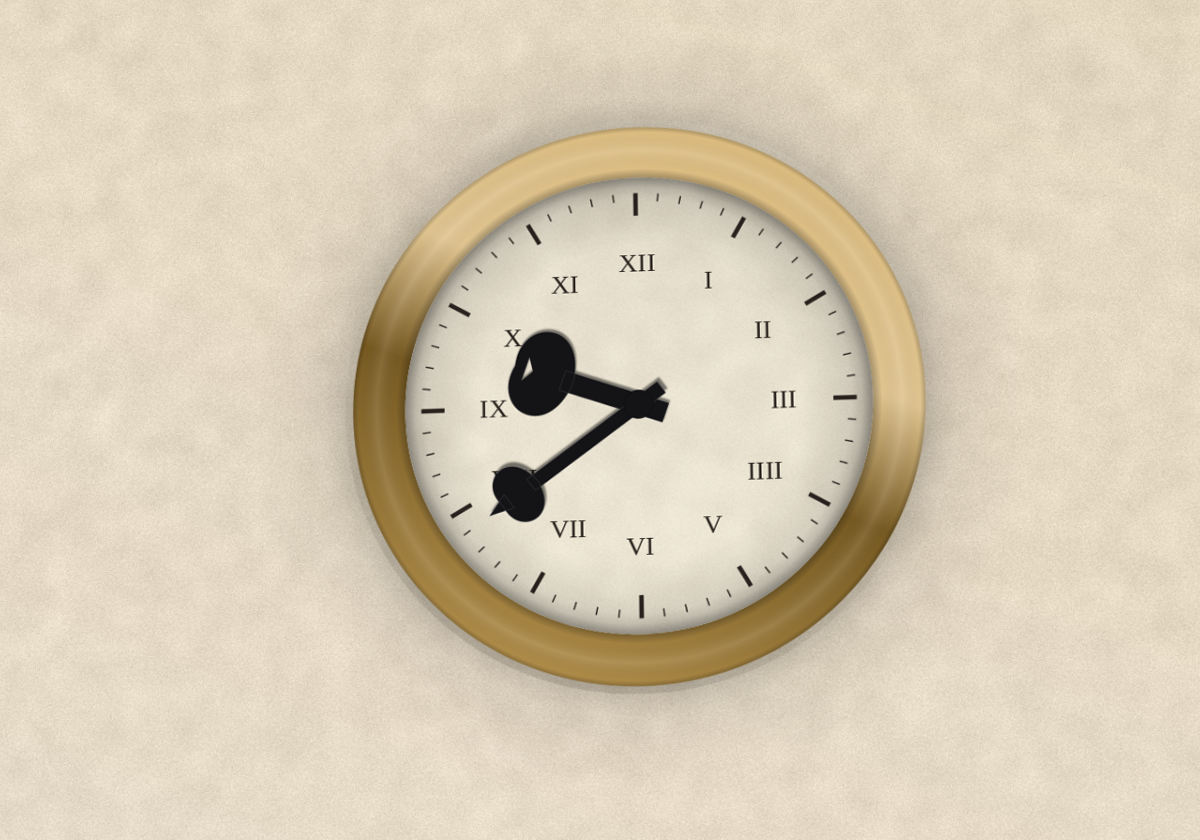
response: 9h39
